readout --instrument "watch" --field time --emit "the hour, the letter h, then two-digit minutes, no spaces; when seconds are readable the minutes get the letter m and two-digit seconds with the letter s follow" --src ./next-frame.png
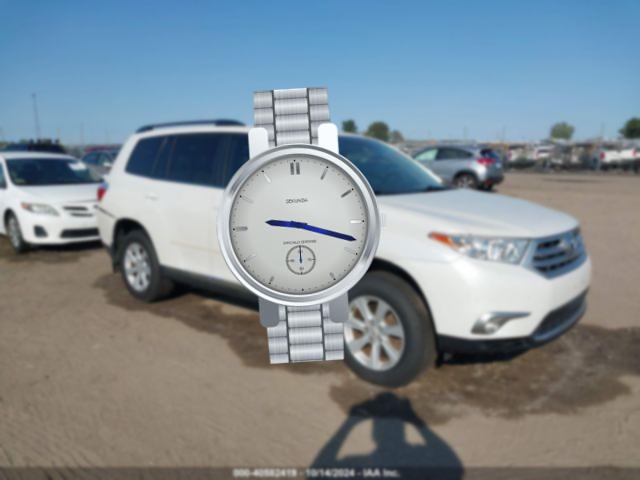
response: 9h18
